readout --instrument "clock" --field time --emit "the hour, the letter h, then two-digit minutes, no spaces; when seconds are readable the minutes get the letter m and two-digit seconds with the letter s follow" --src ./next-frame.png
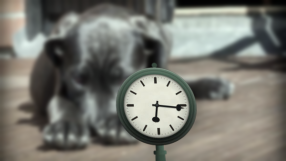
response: 6h16
